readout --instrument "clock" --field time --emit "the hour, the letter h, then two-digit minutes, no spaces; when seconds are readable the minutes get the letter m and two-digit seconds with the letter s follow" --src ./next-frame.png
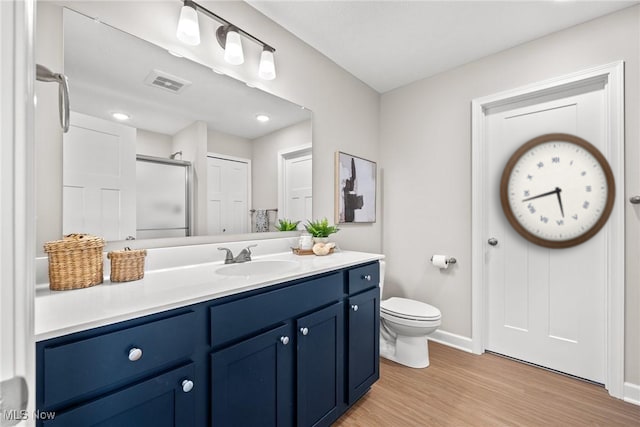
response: 5h43
